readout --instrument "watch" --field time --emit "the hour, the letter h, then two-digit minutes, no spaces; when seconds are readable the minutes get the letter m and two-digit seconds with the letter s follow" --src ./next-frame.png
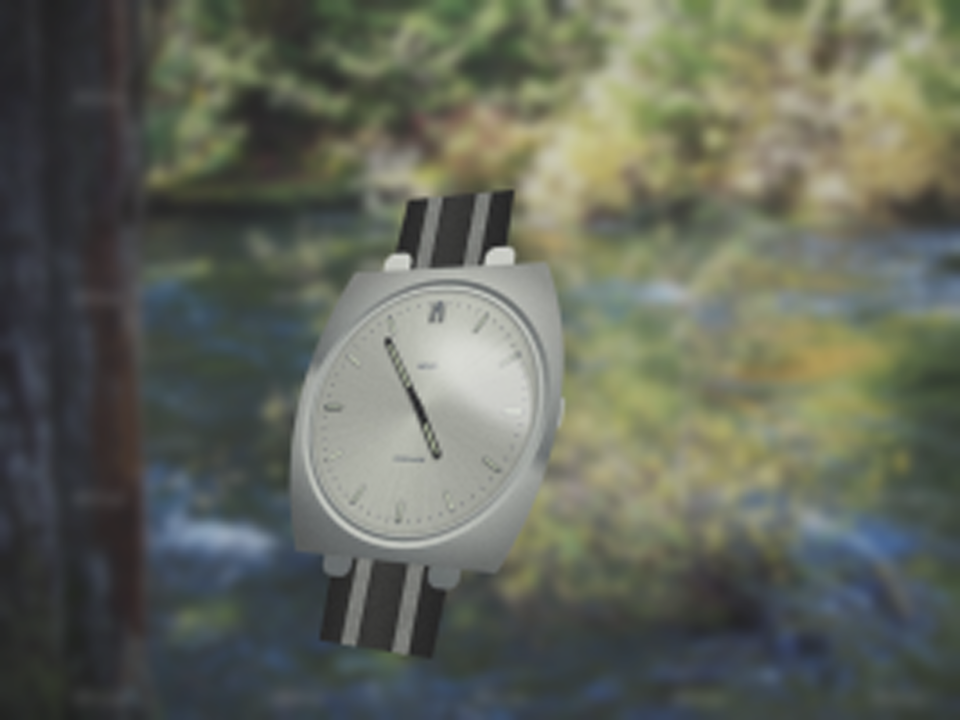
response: 4h54
